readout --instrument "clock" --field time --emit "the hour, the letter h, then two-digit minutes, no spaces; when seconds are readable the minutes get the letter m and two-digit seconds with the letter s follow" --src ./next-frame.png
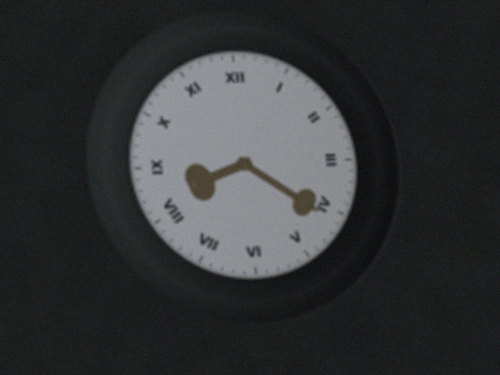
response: 8h21
